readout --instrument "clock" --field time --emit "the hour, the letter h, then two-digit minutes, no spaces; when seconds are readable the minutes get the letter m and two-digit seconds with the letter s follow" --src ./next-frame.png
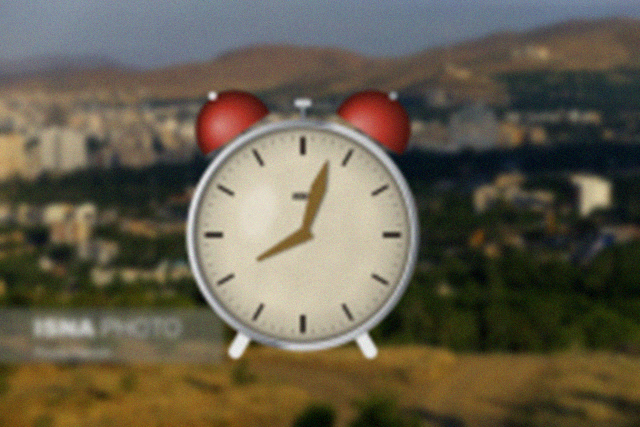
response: 8h03
